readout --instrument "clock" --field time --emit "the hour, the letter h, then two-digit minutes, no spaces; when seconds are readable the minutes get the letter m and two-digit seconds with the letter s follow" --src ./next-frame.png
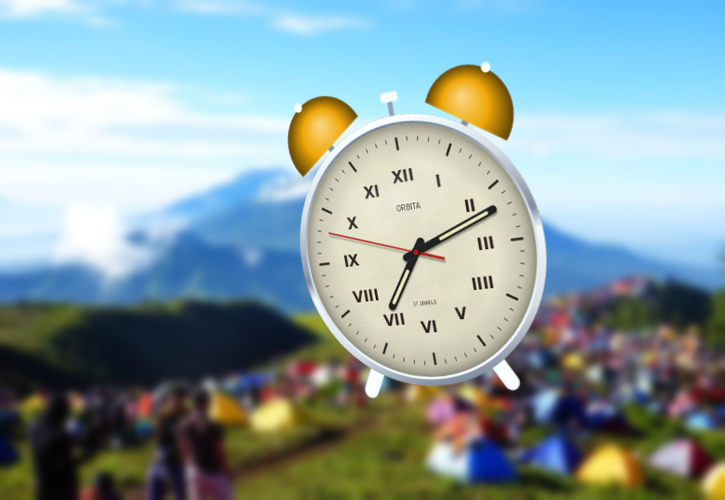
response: 7h11m48s
